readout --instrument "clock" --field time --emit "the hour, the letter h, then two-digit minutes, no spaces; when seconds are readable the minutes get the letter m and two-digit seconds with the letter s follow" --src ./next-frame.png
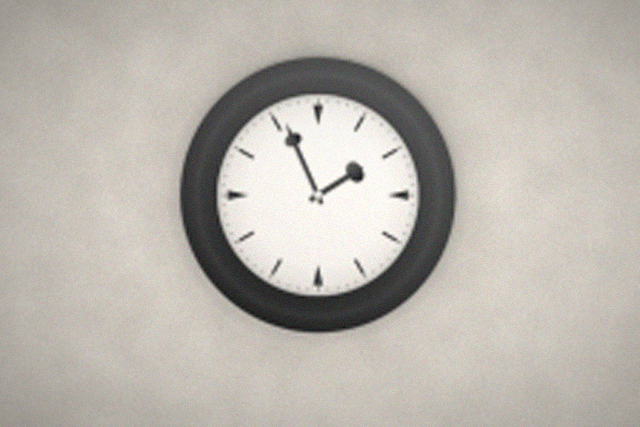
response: 1h56
